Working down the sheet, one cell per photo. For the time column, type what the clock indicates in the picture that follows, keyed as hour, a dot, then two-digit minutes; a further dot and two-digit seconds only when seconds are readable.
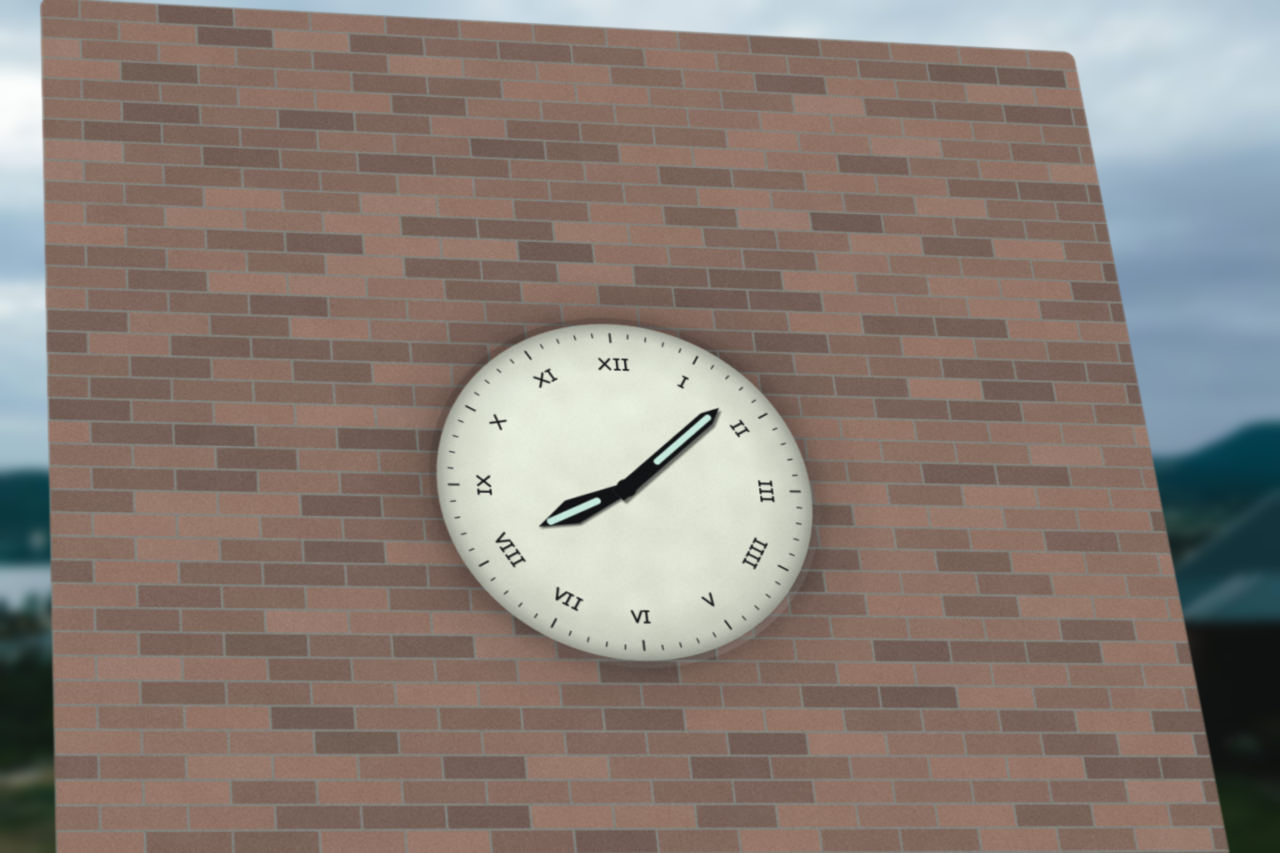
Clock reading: 8.08
